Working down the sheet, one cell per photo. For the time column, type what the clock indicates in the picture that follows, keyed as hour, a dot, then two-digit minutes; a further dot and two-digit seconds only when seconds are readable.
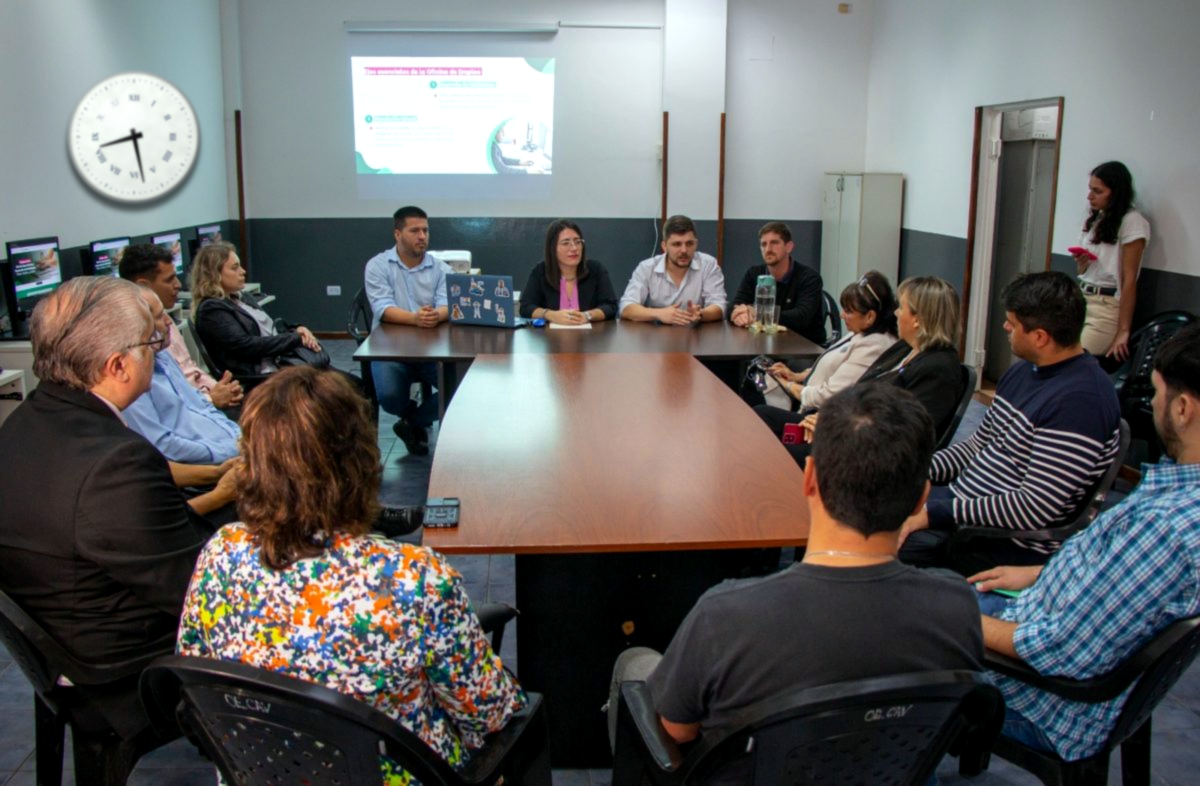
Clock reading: 8.28
